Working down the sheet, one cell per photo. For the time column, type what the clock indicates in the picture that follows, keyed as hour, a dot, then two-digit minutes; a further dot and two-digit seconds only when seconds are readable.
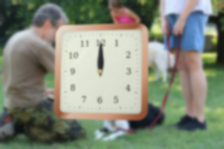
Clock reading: 12.00
